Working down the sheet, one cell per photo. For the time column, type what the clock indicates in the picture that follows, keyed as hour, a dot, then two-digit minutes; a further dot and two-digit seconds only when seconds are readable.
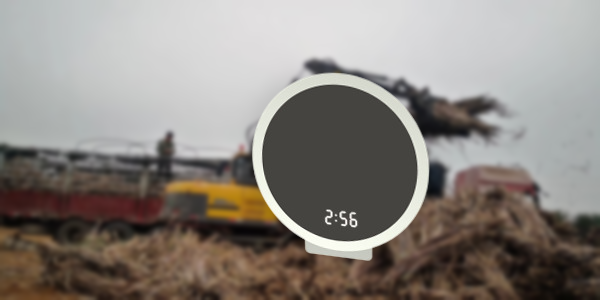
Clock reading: 2.56
